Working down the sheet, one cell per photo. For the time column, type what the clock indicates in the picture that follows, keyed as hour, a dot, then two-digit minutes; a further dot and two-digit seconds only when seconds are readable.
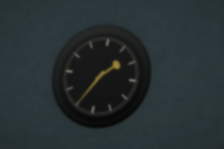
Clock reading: 1.35
